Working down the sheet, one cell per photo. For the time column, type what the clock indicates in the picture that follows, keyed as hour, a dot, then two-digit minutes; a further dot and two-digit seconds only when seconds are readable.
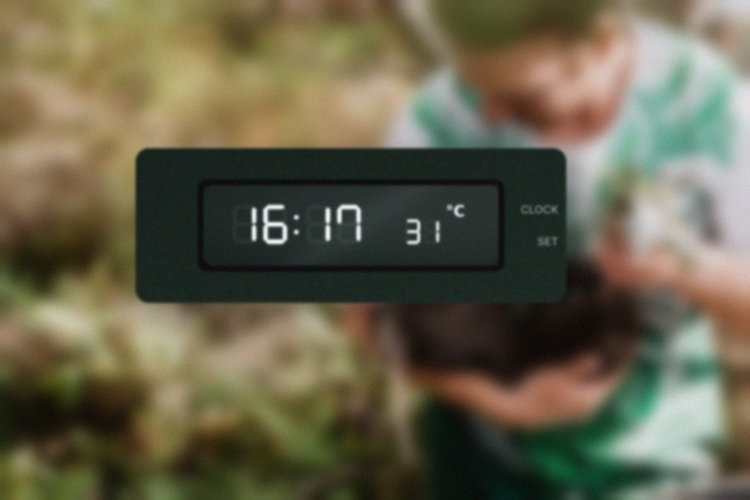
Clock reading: 16.17
